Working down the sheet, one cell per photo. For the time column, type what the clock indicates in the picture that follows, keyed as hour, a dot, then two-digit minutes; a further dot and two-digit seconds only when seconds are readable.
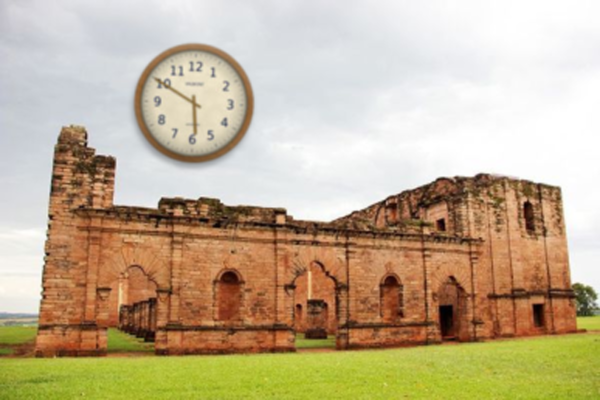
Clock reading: 5.50
